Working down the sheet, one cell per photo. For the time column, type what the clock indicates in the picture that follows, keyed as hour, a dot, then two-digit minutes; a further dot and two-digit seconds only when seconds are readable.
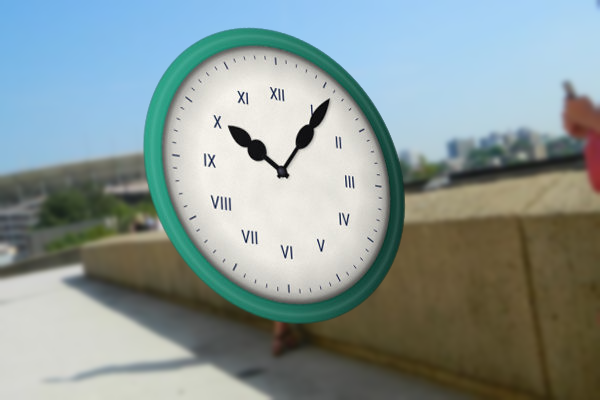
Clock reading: 10.06
